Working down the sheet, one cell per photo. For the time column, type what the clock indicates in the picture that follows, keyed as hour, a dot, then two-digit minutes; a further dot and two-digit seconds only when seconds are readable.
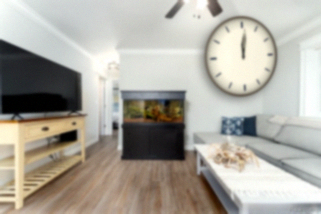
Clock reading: 12.01
